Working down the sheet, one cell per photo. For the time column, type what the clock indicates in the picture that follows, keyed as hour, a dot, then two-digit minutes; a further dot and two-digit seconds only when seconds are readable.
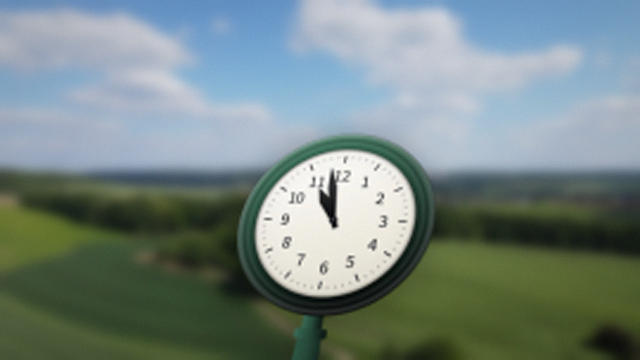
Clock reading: 10.58
